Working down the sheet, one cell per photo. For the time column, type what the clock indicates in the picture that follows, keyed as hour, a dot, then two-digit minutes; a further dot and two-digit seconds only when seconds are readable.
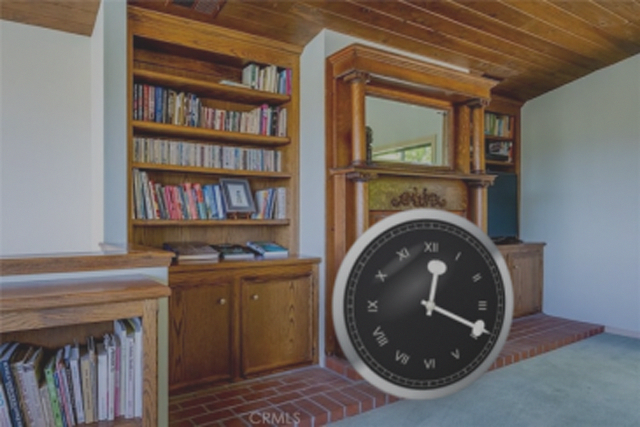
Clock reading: 12.19
